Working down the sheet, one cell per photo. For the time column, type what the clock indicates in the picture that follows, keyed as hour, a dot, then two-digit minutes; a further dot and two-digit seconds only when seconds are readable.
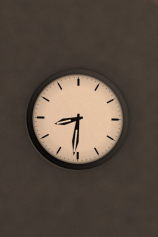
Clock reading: 8.31
